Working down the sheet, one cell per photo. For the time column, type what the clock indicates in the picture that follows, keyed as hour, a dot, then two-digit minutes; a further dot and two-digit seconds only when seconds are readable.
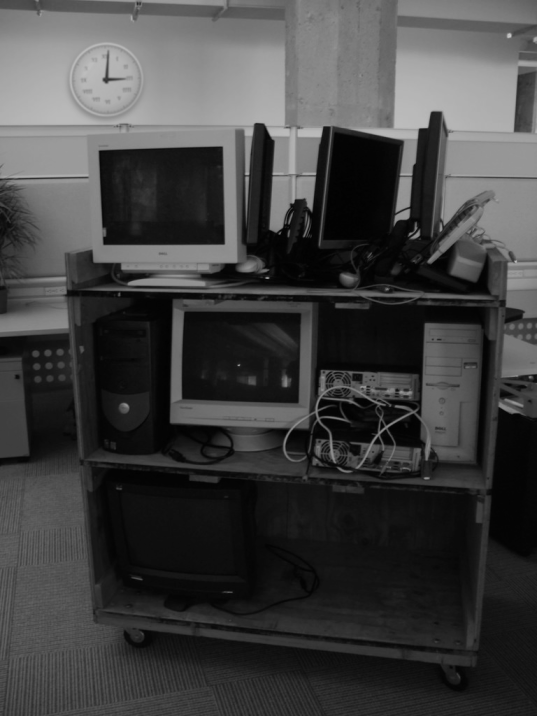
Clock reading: 3.01
